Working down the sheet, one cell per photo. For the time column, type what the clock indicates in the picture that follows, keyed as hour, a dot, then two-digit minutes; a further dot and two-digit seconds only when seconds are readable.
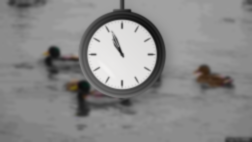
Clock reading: 10.56
